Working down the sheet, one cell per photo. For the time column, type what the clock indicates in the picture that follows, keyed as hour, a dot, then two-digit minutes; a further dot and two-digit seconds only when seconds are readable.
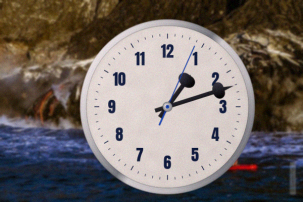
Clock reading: 1.12.04
